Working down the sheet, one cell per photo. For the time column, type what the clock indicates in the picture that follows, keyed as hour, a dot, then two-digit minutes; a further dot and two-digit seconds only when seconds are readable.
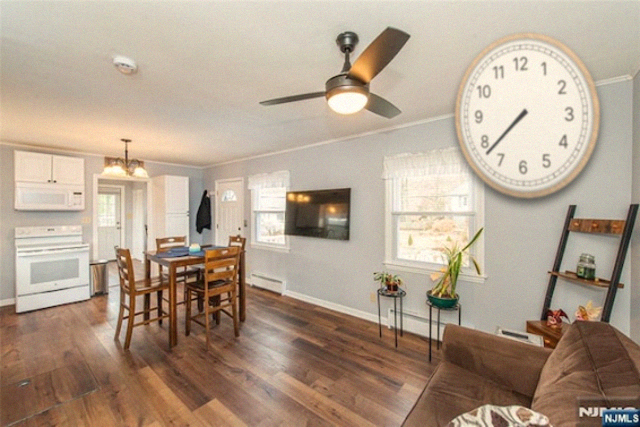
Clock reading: 7.38
